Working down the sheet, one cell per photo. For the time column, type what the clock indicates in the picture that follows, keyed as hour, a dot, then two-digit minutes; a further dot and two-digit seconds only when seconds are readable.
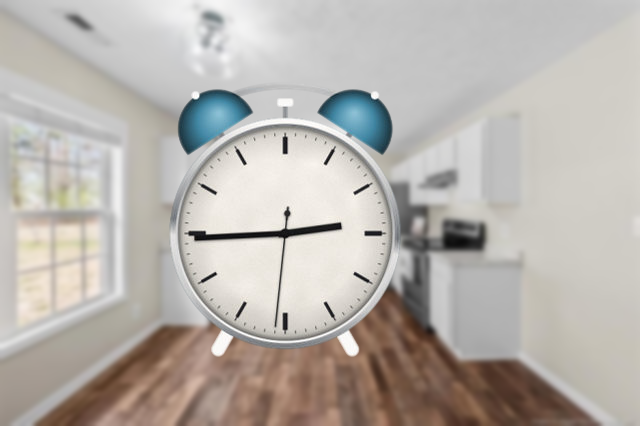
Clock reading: 2.44.31
